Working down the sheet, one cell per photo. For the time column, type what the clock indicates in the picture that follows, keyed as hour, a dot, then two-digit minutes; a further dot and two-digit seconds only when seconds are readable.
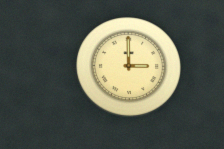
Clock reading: 3.00
